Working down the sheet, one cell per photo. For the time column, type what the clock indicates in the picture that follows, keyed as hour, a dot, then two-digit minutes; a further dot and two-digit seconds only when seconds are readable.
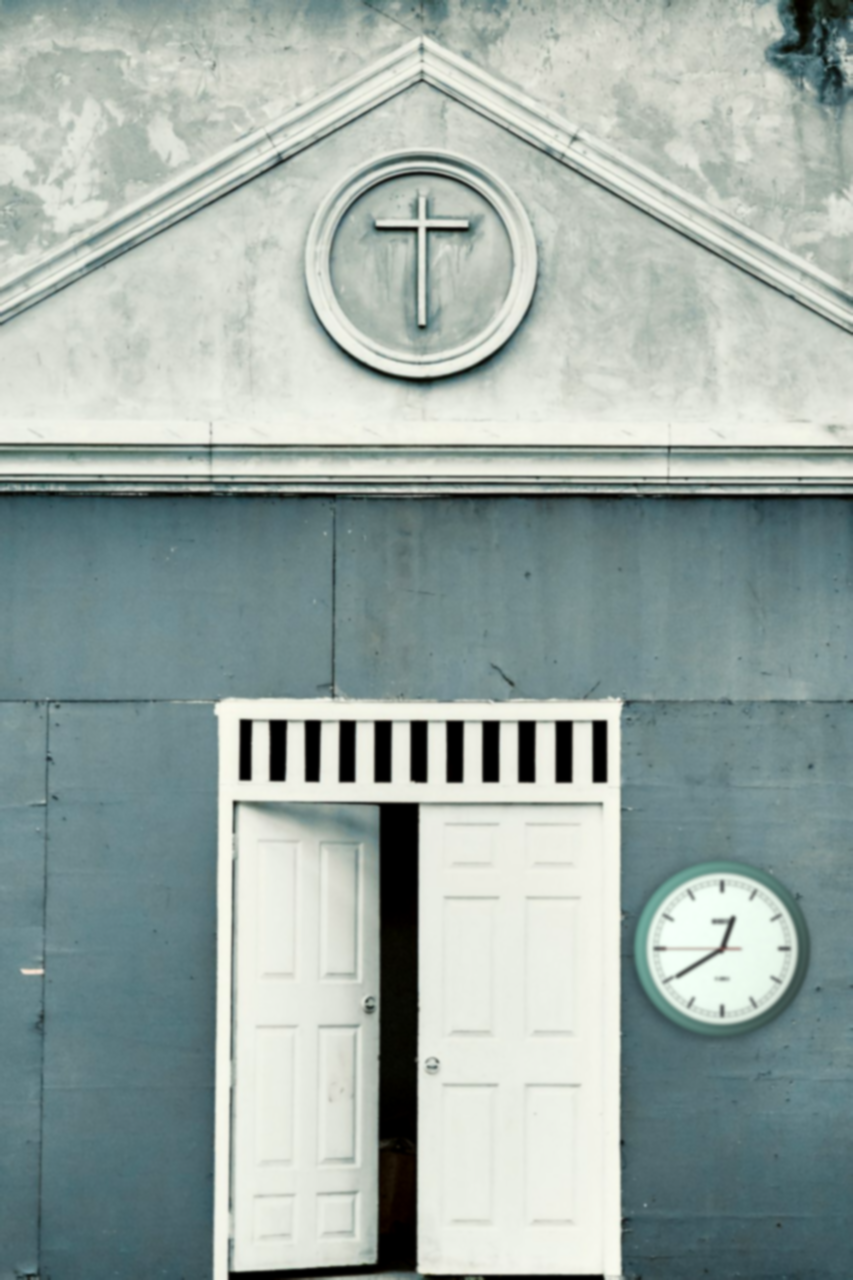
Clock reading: 12.39.45
